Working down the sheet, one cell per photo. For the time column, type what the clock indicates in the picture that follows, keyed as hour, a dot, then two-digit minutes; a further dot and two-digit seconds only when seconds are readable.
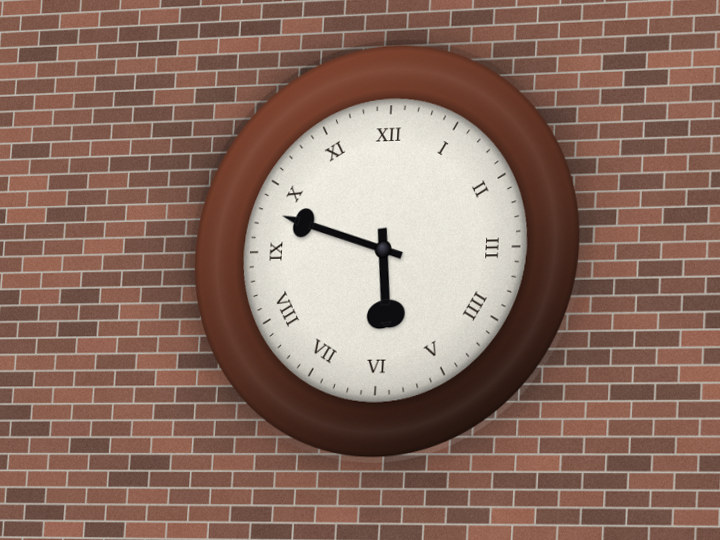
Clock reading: 5.48
